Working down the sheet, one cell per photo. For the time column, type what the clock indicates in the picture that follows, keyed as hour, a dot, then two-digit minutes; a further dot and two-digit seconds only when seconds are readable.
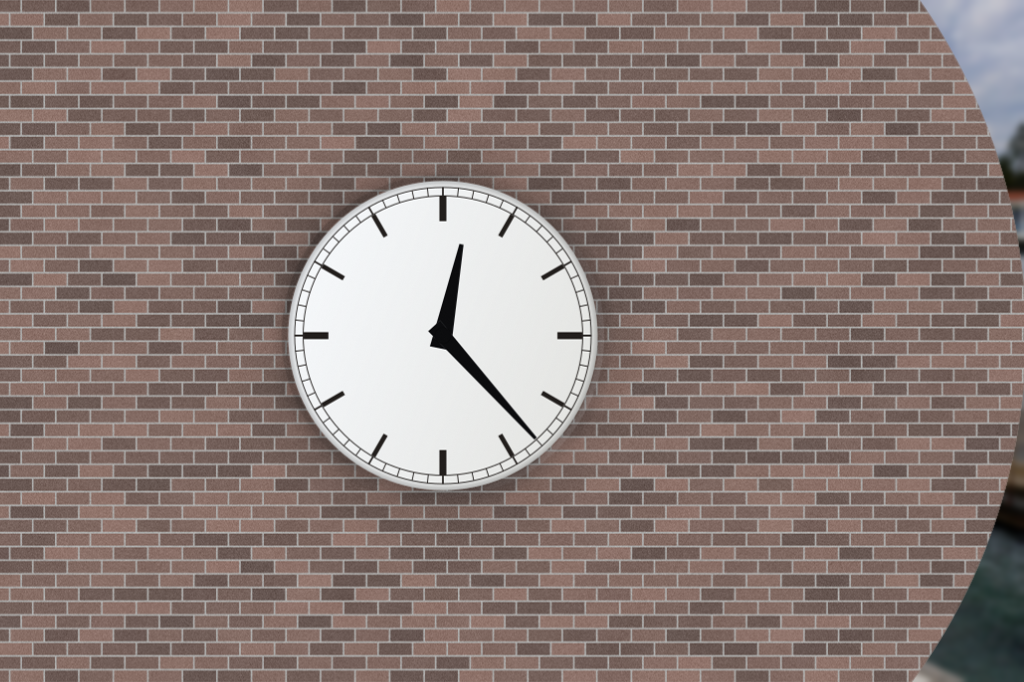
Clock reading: 12.23
